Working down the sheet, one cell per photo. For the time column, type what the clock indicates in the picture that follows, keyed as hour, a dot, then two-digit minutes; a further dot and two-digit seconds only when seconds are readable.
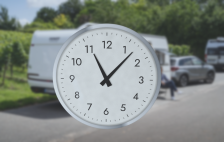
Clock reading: 11.07
